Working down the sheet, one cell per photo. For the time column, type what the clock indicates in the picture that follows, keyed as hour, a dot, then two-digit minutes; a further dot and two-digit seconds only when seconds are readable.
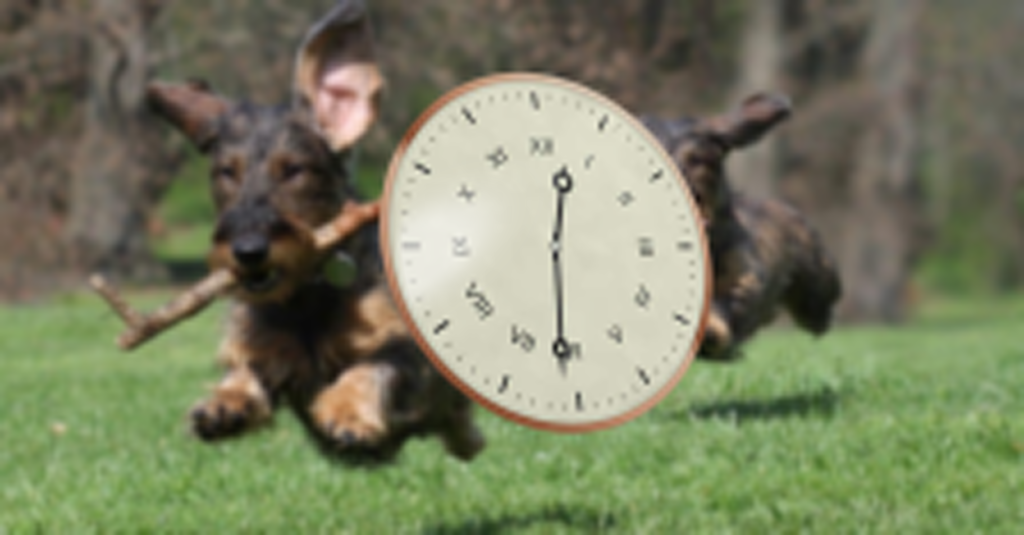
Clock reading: 12.31
